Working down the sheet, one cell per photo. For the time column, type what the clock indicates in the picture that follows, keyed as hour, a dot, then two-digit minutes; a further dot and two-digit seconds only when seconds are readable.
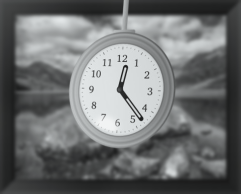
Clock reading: 12.23
